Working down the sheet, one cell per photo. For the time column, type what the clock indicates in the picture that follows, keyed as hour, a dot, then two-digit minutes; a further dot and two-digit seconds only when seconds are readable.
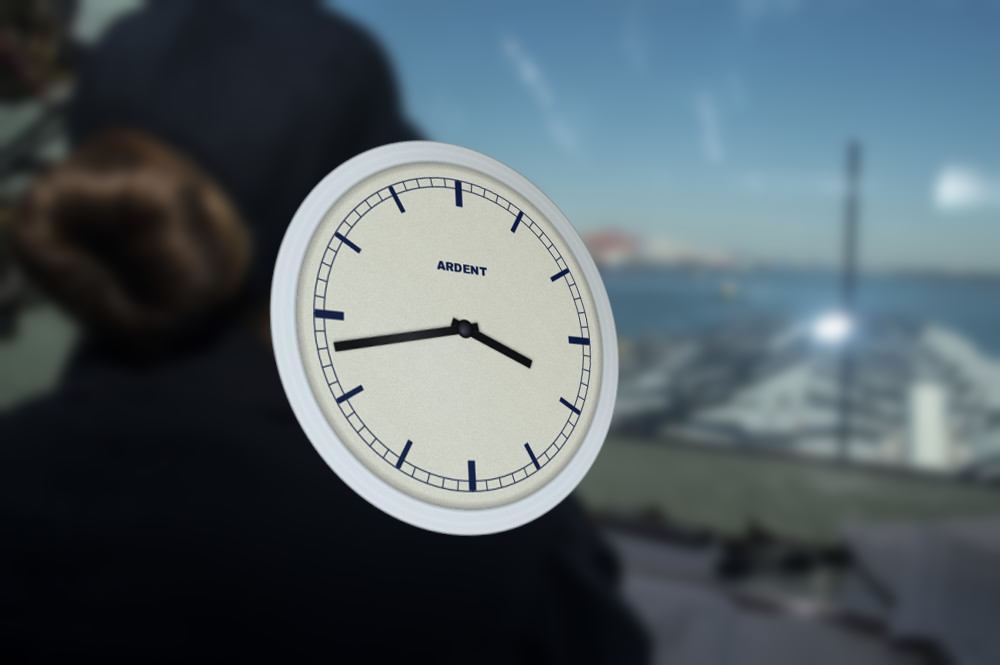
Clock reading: 3.43
